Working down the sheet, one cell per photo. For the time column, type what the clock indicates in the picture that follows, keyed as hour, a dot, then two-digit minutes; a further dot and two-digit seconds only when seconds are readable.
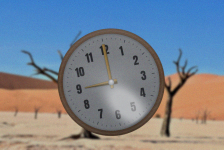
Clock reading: 9.00
